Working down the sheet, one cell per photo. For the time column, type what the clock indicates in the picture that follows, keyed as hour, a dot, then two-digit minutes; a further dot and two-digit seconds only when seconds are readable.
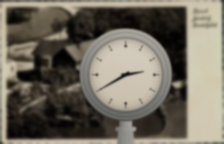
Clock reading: 2.40
